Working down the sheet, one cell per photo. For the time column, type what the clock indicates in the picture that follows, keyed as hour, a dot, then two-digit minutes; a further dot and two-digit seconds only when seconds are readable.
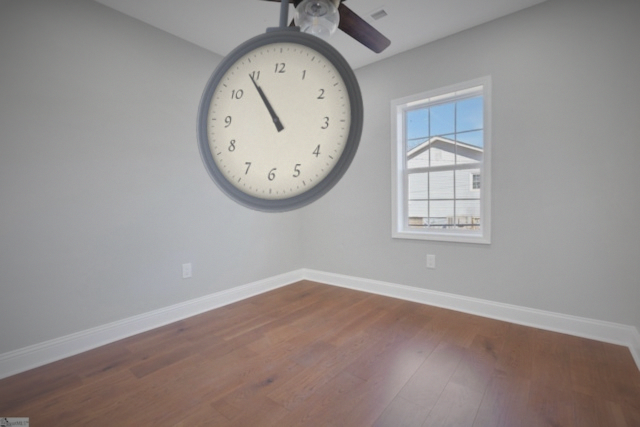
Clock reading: 10.54
